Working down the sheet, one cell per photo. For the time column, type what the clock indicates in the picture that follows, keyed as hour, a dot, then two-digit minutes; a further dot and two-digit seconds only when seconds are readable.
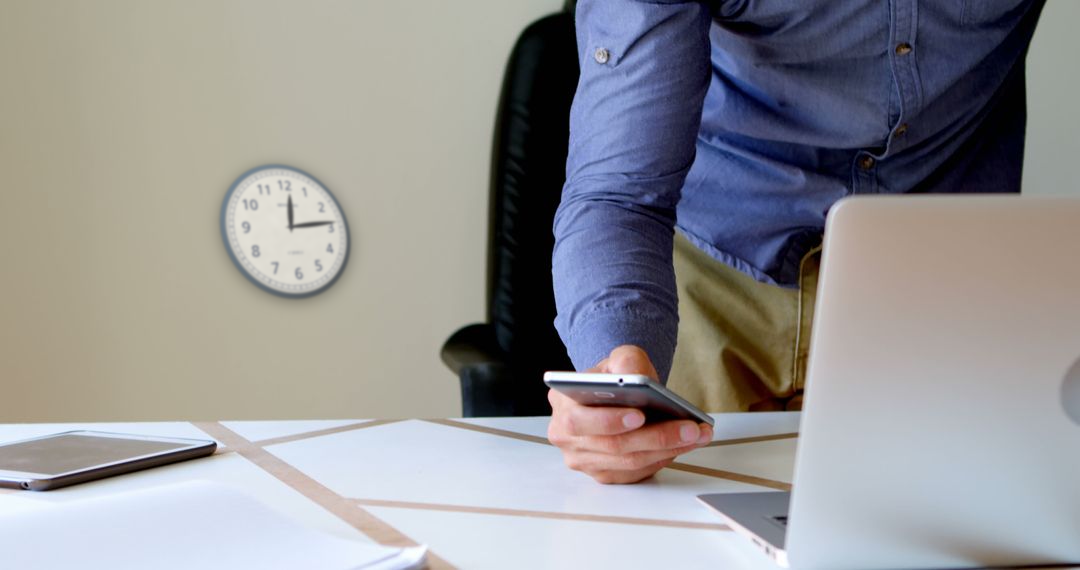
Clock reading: 12.14
